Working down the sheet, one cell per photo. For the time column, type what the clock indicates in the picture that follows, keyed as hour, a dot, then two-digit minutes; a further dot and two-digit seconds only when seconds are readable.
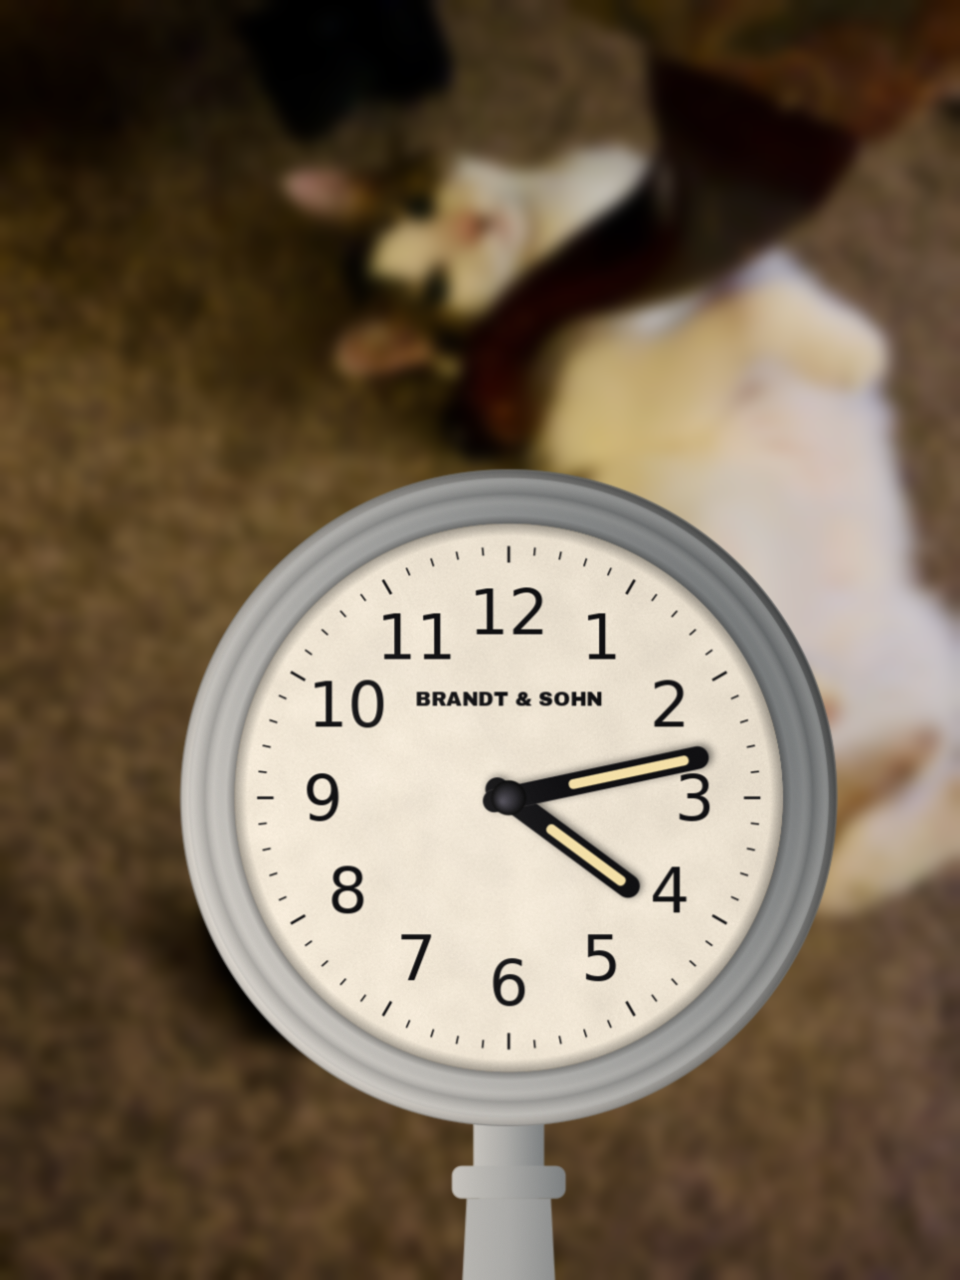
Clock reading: 4.13
